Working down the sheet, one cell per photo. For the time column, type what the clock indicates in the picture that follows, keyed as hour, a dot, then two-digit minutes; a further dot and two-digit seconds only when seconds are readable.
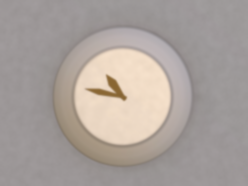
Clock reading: 10.47
